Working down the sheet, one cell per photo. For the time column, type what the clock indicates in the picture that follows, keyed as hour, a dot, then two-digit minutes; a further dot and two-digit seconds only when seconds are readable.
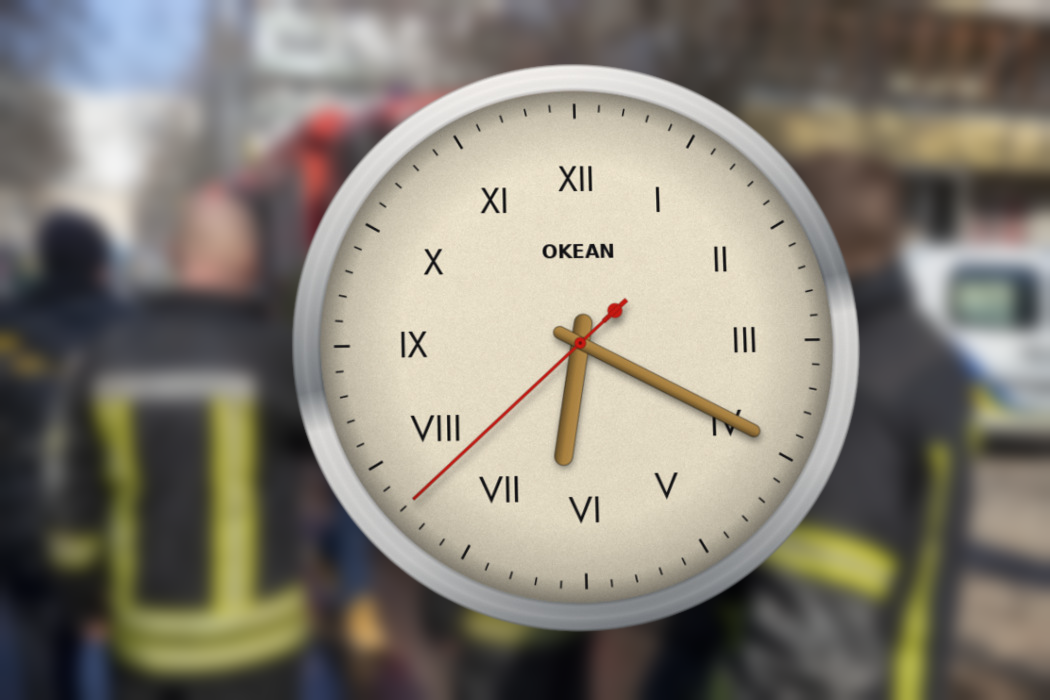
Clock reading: 6.19.38
